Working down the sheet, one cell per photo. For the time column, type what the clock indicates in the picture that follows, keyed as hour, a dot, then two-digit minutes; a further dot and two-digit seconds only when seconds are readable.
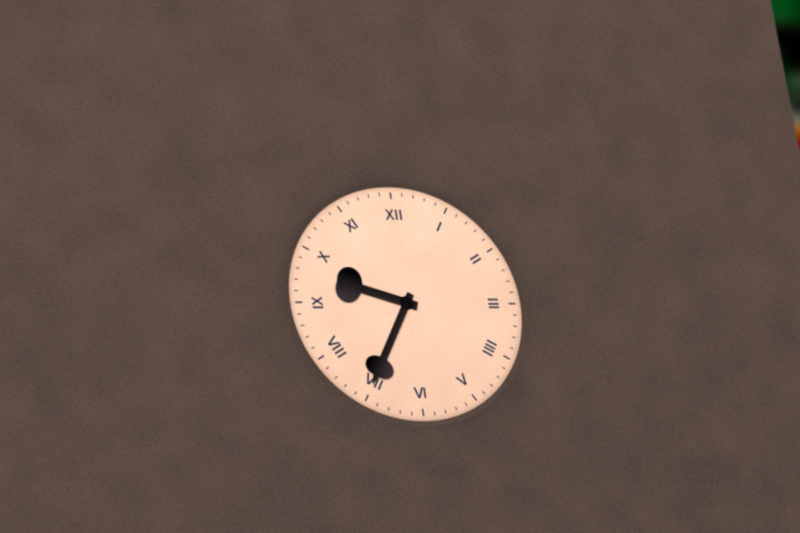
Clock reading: 9.35
